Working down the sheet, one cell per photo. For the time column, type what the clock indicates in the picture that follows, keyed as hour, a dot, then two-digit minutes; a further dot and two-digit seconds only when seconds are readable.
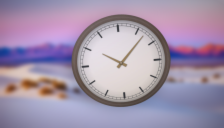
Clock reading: 10.07
